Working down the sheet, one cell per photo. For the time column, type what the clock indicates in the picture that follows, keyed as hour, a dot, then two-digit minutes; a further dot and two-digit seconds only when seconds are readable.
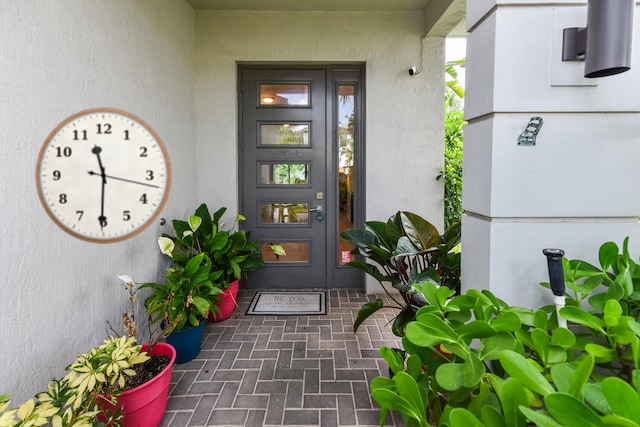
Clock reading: 11.30.17
